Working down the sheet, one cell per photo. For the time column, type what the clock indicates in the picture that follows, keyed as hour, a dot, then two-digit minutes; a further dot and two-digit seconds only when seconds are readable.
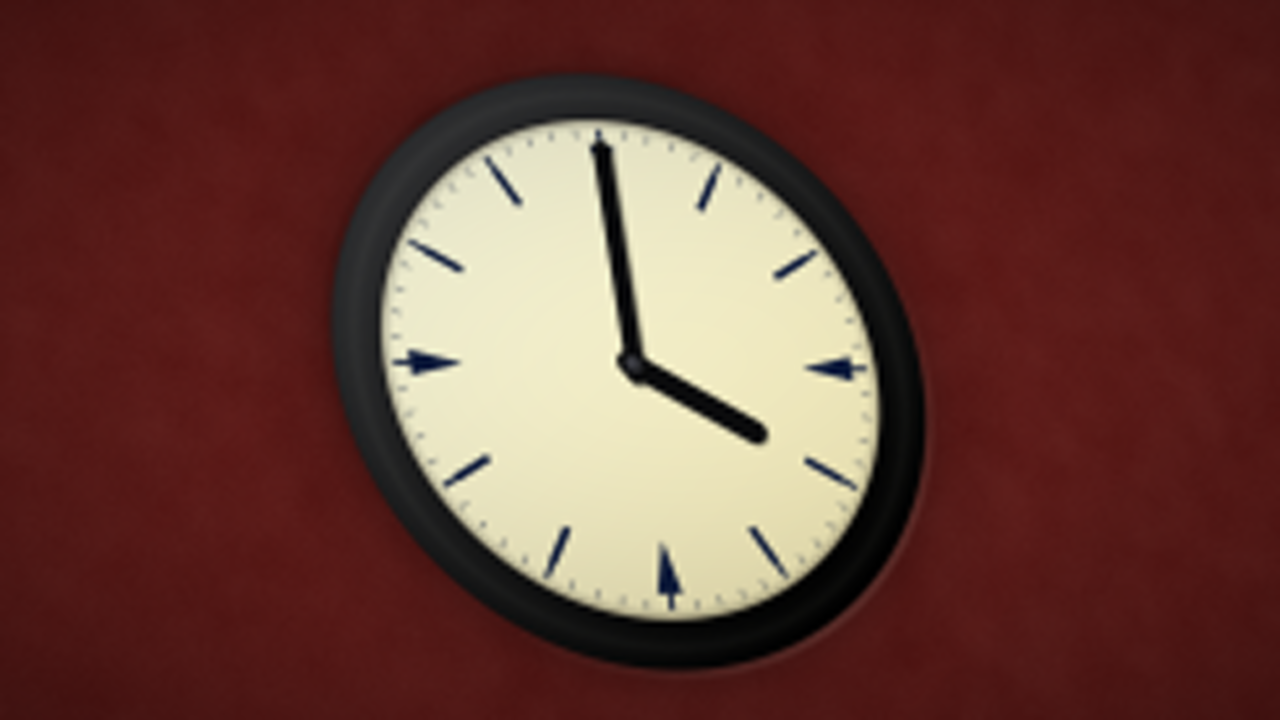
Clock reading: 4.00
